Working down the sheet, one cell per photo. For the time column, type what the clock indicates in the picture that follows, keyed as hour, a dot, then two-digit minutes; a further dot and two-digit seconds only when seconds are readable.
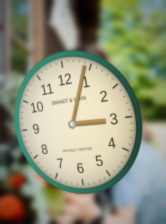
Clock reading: 3.04
